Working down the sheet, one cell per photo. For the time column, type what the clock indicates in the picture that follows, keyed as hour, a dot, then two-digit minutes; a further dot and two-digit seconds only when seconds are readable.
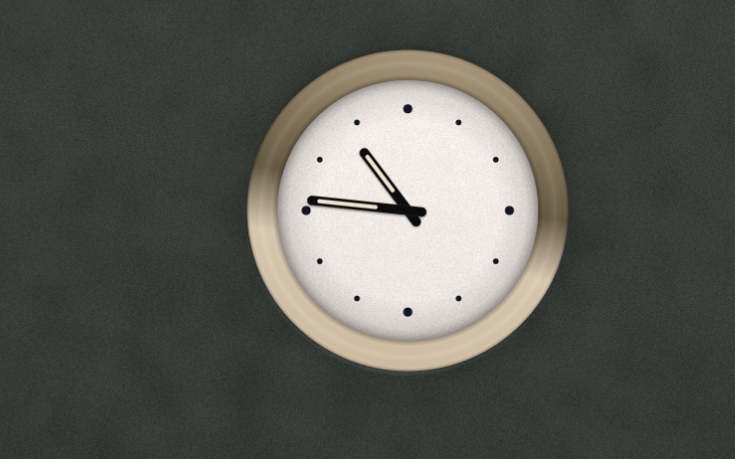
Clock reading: 10.46
